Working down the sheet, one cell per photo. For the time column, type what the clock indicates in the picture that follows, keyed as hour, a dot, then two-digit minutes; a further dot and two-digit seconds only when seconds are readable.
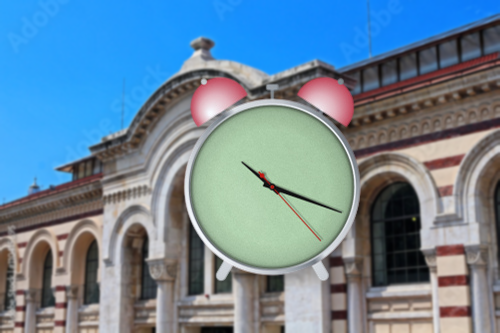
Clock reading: 10.18.23
